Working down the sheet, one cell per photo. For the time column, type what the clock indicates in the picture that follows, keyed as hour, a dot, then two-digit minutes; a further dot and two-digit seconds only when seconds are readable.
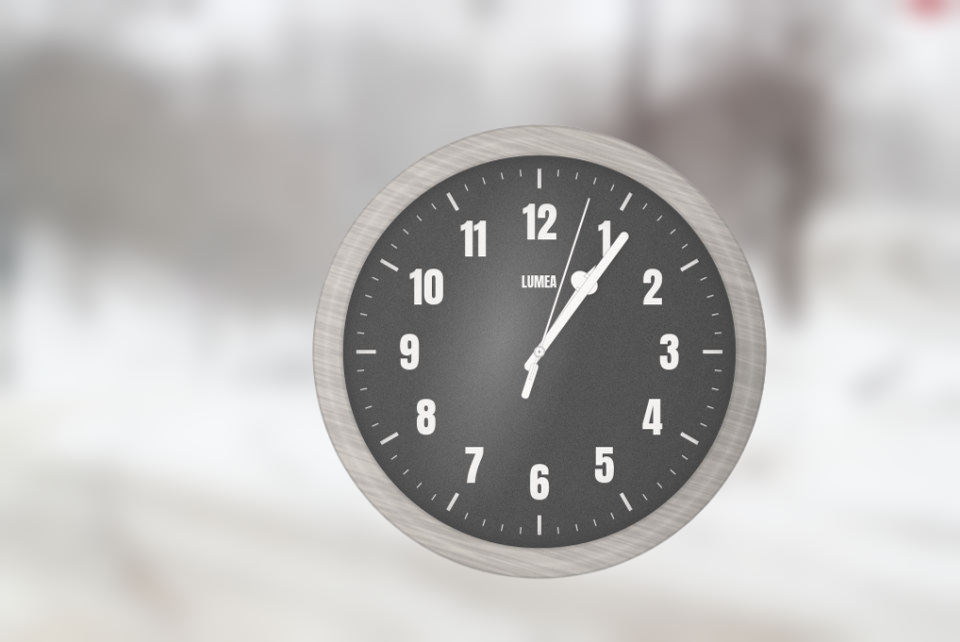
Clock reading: 1.06.03
